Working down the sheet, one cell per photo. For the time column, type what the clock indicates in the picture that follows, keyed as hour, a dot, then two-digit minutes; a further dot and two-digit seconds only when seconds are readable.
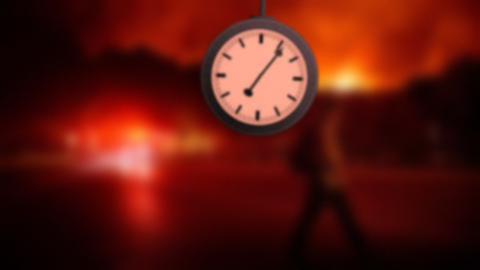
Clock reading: 7.06
